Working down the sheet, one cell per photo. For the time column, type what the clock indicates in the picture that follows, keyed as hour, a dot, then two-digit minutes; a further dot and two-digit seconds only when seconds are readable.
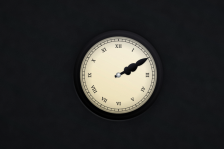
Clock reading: 2.10
